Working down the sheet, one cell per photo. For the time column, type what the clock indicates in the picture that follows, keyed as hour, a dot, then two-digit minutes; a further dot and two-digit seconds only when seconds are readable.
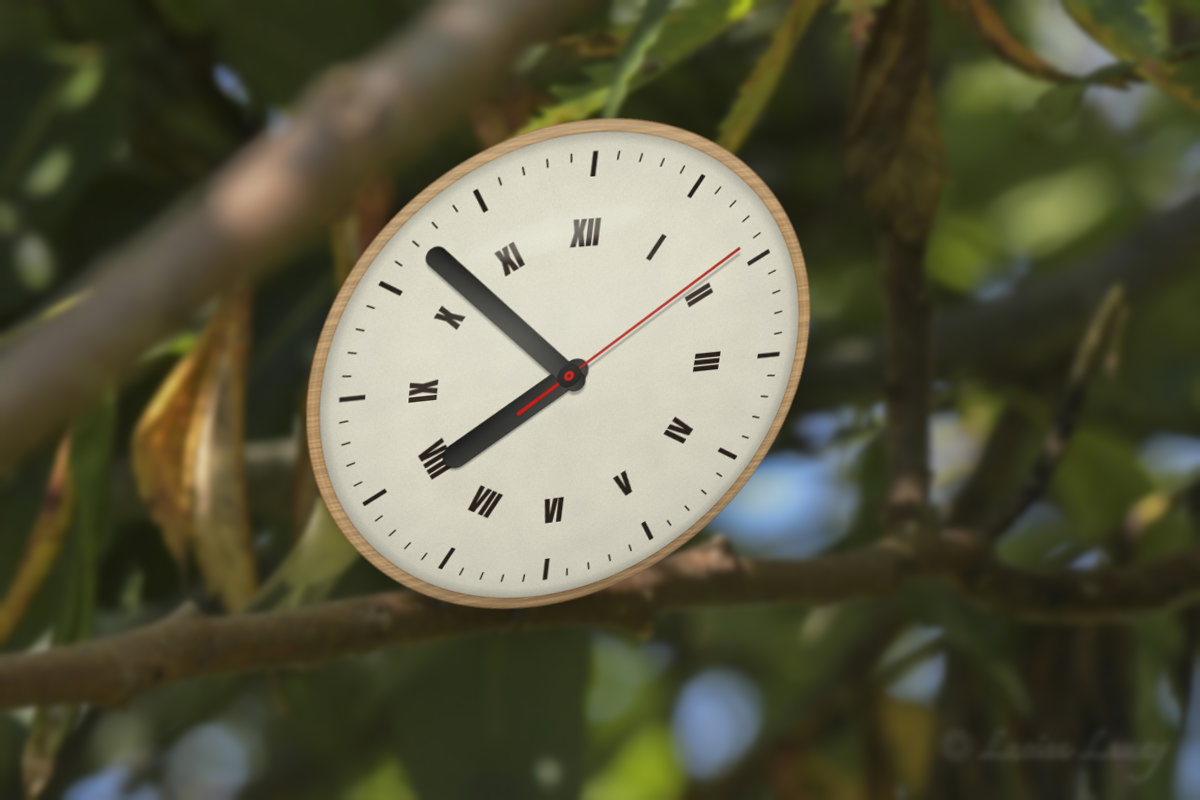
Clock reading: 7.52.09
